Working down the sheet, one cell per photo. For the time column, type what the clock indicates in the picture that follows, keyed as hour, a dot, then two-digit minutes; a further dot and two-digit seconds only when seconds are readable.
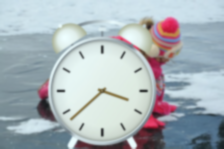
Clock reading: 3.38
